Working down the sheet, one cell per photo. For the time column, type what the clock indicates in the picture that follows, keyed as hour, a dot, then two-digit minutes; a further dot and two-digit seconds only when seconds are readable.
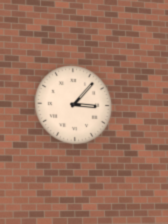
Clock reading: 3.07
